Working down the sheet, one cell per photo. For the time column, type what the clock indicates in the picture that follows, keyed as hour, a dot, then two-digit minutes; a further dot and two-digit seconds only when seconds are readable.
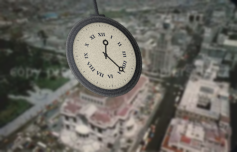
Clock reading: 12.23
